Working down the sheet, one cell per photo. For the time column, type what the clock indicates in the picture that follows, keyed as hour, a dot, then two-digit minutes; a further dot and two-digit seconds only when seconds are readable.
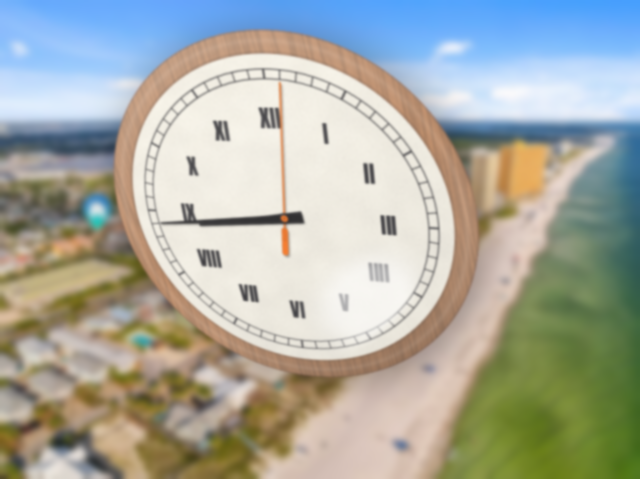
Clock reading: 8.44.01
